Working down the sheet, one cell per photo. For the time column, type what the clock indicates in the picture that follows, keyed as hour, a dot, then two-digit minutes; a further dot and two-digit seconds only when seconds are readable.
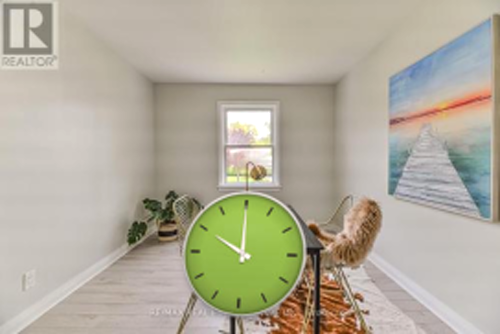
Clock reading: 10.00
